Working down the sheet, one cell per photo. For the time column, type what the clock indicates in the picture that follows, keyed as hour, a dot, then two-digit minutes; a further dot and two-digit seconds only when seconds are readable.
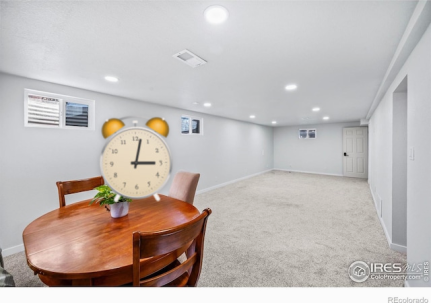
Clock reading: 3.02
